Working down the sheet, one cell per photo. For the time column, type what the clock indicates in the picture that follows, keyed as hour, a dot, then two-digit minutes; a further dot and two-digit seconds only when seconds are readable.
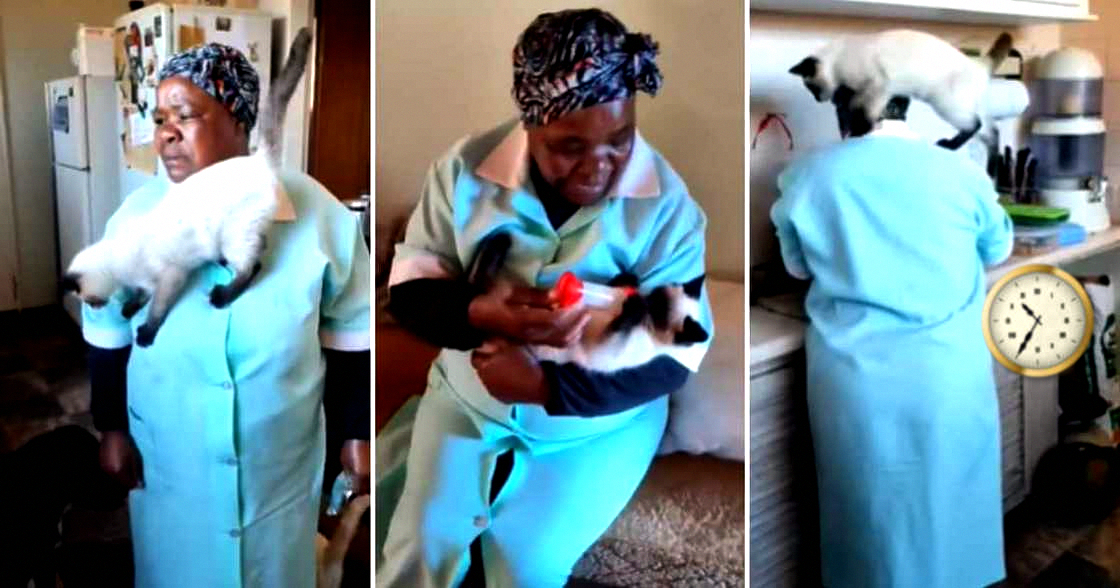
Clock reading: 10.35
